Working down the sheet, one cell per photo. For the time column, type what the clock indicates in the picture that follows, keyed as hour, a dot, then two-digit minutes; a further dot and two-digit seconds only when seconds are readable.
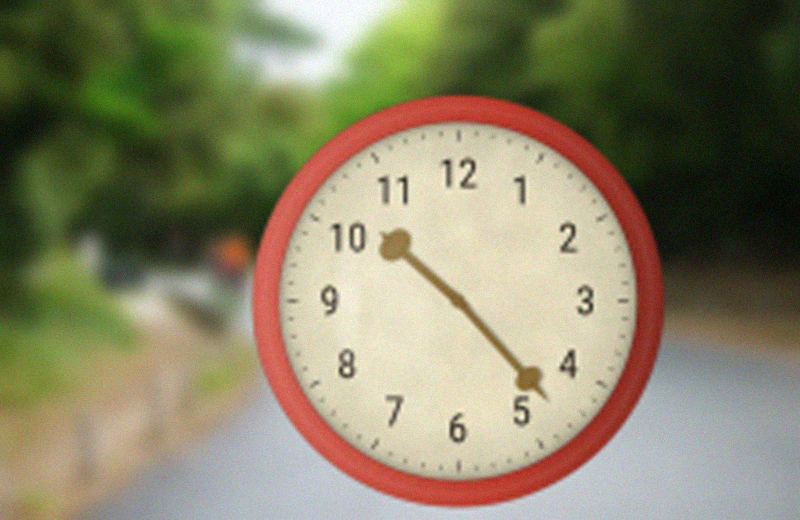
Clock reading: 10.23
